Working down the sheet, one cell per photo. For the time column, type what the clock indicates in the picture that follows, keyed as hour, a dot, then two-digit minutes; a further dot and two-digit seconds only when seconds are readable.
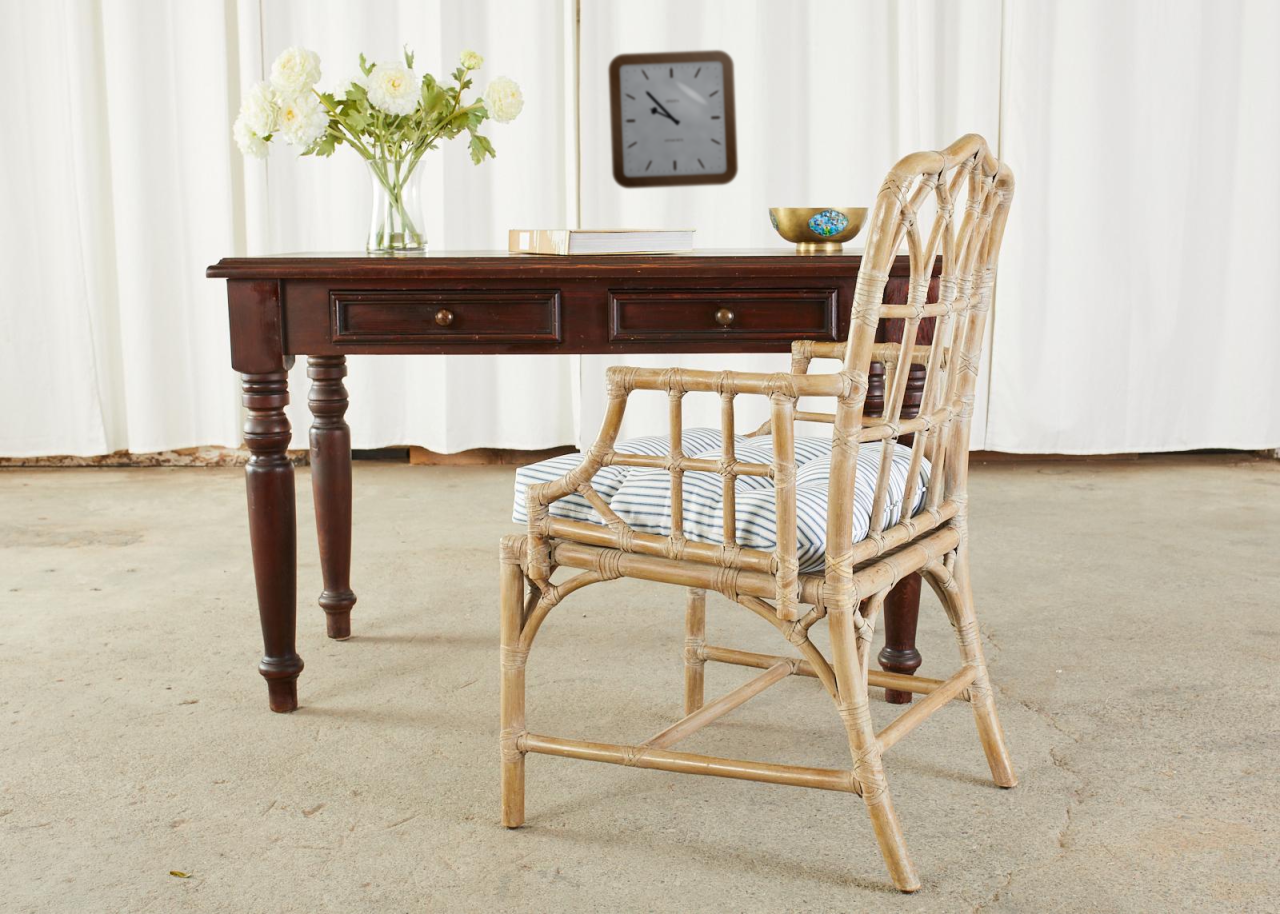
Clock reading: 9.53
